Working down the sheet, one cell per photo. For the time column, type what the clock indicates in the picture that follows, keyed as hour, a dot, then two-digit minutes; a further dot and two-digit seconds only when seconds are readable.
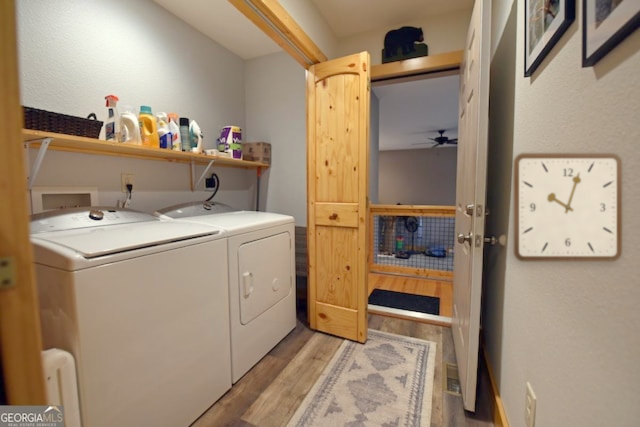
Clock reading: 10.03
